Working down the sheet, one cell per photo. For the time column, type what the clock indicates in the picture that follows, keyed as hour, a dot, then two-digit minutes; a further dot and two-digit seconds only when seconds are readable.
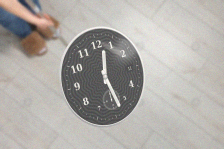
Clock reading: 12.28
